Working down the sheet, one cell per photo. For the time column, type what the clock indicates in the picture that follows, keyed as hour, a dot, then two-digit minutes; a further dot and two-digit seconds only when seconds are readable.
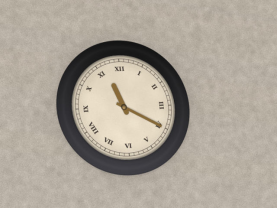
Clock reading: 11.20
